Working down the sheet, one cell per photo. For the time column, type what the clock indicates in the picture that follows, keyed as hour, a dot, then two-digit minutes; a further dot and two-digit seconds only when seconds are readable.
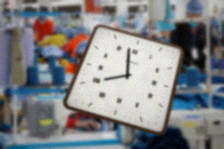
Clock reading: 7.58
